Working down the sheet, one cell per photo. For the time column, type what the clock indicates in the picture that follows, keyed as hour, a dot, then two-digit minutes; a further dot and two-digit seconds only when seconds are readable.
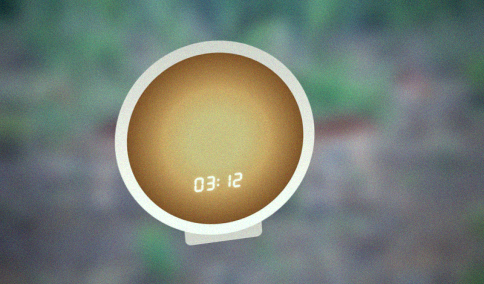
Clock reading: 3.12
